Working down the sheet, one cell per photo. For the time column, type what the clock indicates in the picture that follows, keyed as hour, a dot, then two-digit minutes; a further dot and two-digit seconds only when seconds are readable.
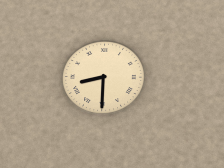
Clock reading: 8.30
